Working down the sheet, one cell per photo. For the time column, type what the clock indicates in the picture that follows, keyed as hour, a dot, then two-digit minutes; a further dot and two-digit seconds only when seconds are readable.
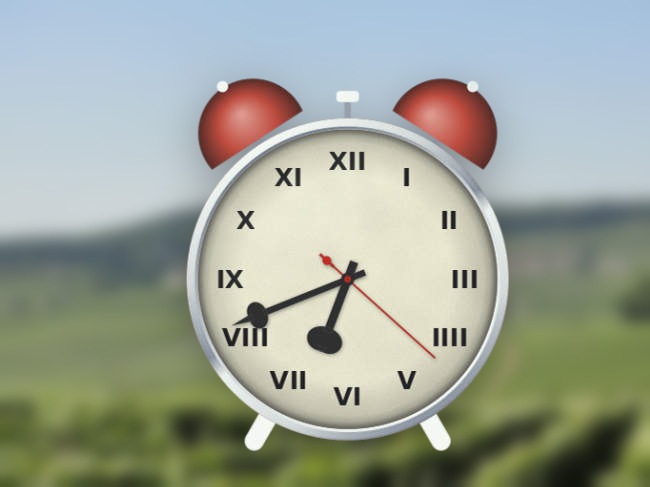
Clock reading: 6.41.22
